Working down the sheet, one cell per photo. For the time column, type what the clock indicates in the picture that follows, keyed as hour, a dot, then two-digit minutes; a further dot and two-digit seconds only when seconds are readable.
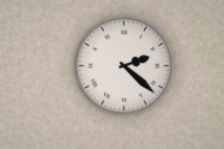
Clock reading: 2.22
